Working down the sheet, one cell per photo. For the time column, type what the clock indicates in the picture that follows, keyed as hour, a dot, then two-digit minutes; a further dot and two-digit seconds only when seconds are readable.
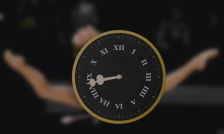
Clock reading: 8.43
